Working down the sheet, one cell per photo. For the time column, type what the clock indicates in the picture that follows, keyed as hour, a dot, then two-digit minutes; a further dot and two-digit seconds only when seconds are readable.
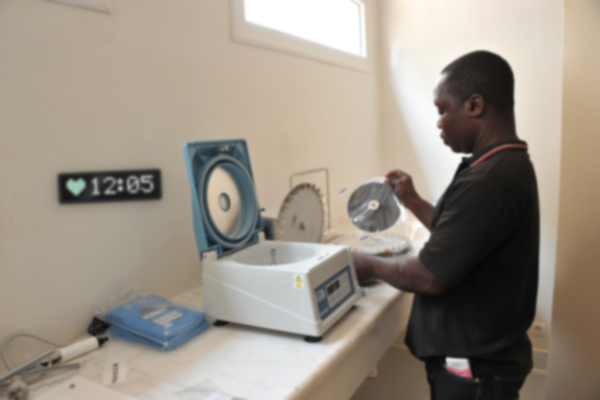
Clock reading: 12.05
